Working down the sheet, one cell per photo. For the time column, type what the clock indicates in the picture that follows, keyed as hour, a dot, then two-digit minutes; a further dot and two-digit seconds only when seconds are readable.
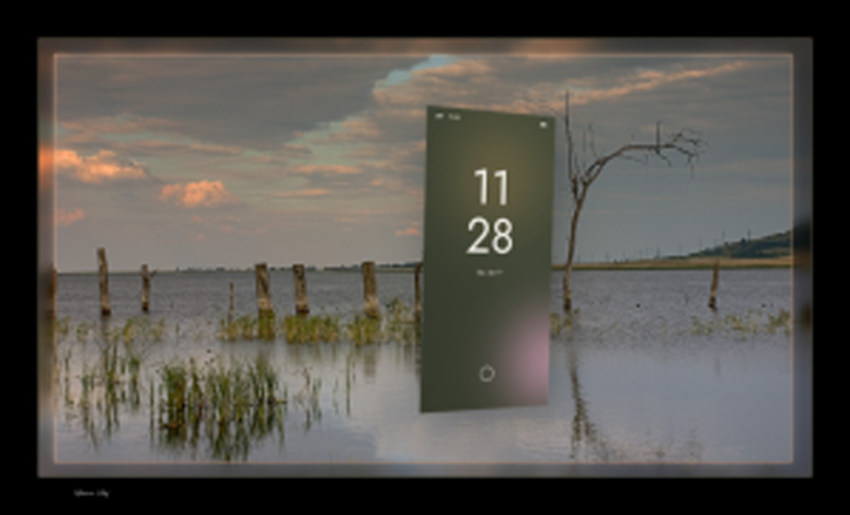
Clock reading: 11.28
